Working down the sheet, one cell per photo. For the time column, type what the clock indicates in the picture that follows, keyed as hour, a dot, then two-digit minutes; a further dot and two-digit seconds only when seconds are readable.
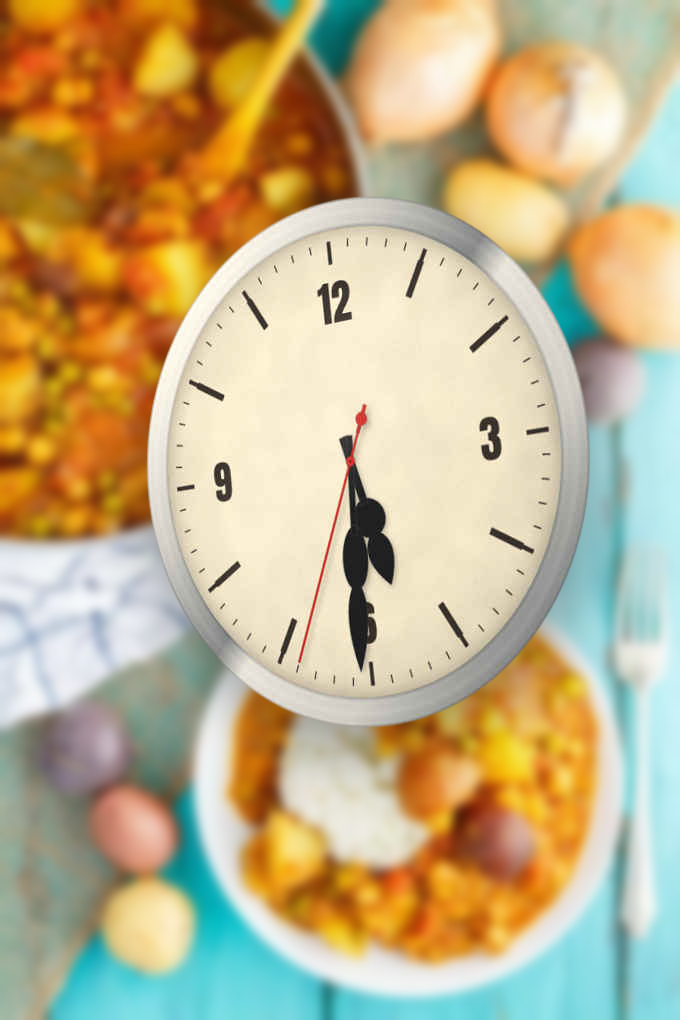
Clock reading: 5.30.34
